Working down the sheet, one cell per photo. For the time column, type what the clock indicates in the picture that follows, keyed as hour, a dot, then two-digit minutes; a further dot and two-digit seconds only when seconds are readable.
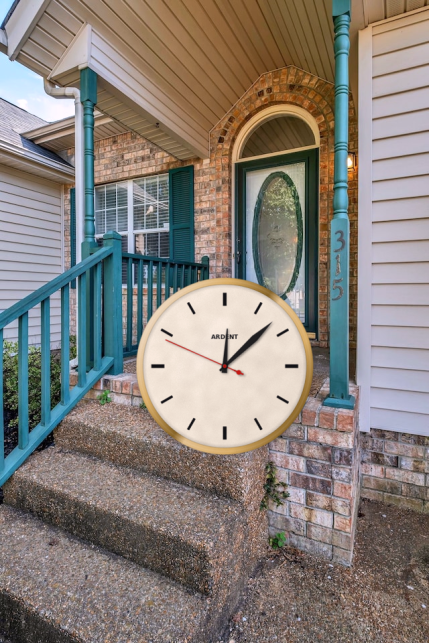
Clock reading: 12.07.49
